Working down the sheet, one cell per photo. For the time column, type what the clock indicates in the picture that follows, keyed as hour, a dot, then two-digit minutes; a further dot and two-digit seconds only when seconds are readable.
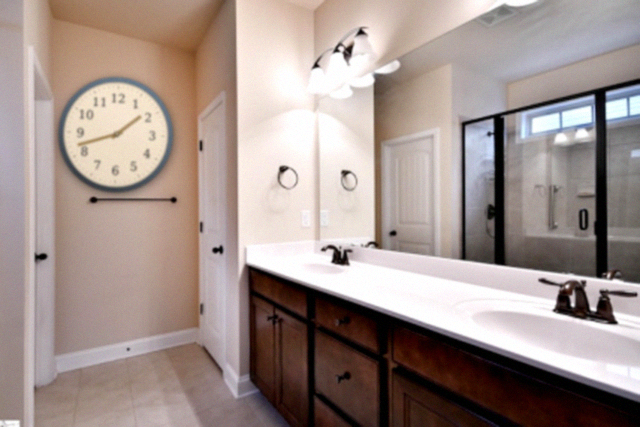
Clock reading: 1.42
